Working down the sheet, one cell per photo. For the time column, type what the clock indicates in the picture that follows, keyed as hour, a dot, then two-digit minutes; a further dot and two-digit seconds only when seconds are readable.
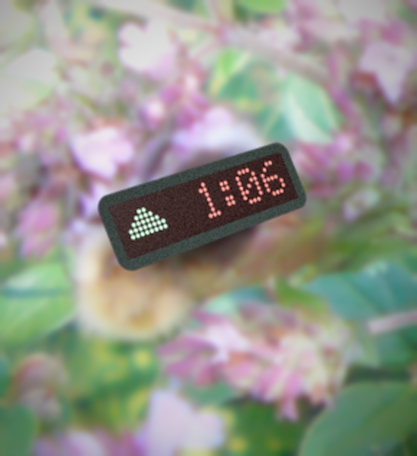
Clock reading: 1.06
